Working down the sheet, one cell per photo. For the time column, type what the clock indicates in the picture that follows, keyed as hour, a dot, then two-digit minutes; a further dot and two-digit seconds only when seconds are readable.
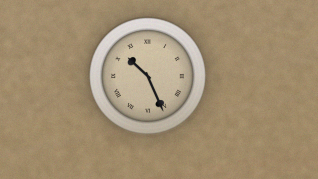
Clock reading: 10.26
